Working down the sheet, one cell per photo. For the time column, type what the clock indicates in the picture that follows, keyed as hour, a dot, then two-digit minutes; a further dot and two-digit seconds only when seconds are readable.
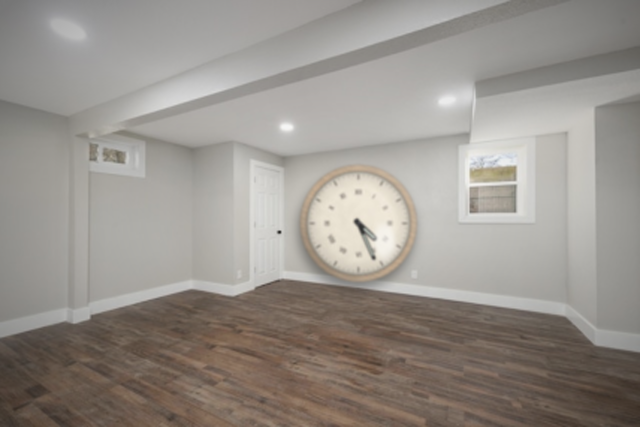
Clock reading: 4.26
